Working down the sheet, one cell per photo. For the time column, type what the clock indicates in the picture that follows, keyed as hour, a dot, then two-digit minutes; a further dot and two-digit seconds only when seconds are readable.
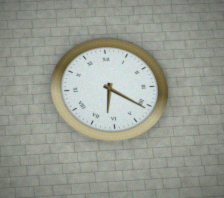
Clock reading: 6.21
